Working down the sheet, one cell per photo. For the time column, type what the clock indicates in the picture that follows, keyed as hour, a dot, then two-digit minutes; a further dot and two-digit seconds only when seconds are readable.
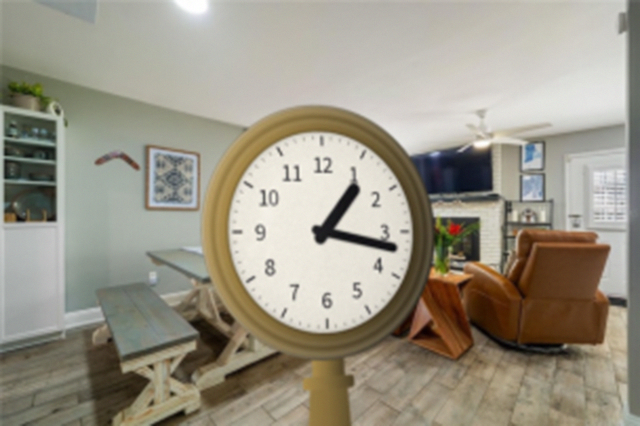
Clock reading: 1.17
